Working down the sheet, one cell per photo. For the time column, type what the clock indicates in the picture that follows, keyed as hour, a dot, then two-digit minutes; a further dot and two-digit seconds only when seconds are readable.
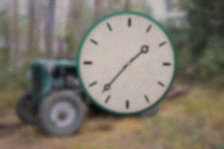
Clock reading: 1.37
